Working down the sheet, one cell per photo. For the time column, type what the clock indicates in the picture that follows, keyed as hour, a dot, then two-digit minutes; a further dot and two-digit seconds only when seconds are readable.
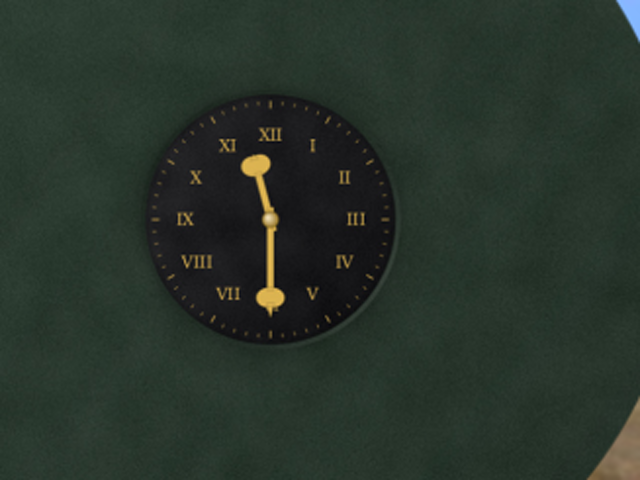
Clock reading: 11.30
